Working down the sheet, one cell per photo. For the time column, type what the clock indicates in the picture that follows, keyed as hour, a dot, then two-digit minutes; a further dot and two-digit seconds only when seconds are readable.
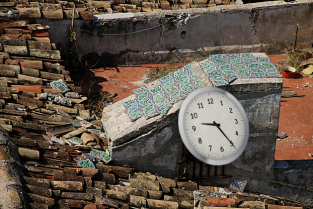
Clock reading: 9.25
